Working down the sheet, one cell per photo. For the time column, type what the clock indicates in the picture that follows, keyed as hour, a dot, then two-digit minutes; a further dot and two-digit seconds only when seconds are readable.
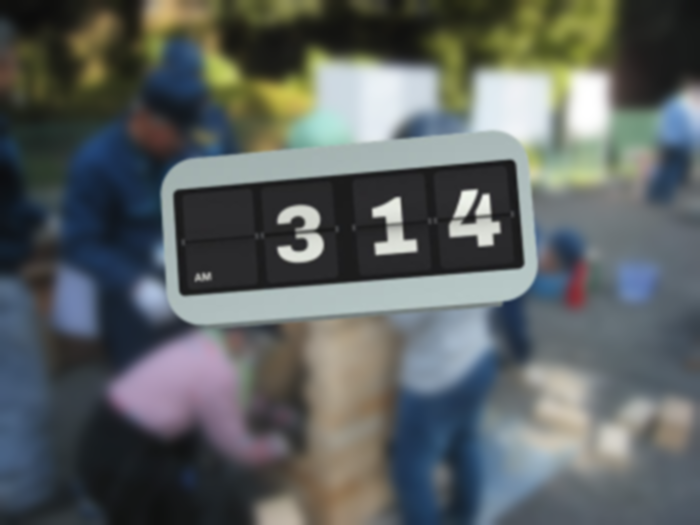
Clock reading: 3.14
